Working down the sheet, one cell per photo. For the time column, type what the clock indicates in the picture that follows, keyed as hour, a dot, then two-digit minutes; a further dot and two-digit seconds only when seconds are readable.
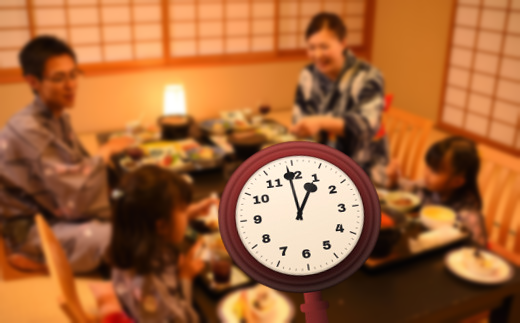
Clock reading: 12.59
